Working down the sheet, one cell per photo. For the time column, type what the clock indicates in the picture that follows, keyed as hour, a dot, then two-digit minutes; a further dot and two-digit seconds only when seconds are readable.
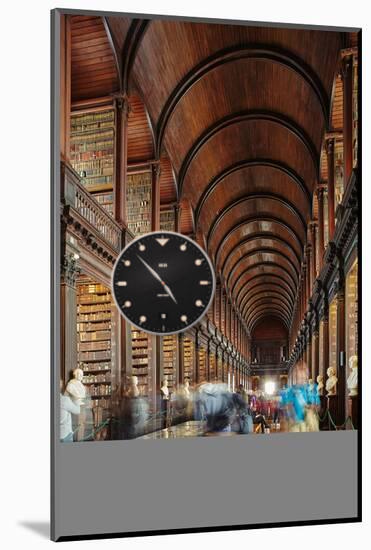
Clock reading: 4.53
